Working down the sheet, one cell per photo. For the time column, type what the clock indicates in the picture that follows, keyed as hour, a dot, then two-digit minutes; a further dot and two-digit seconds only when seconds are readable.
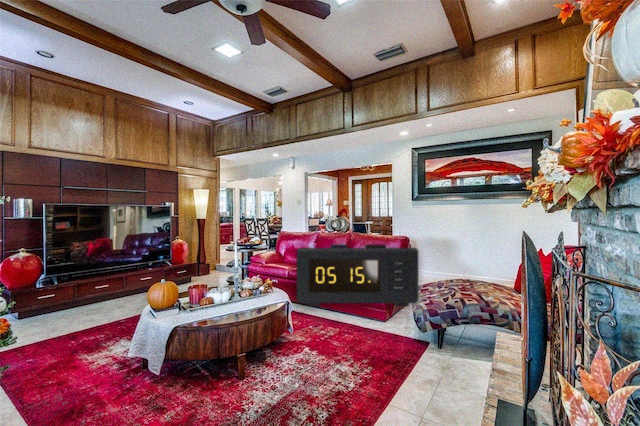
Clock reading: 5.15
